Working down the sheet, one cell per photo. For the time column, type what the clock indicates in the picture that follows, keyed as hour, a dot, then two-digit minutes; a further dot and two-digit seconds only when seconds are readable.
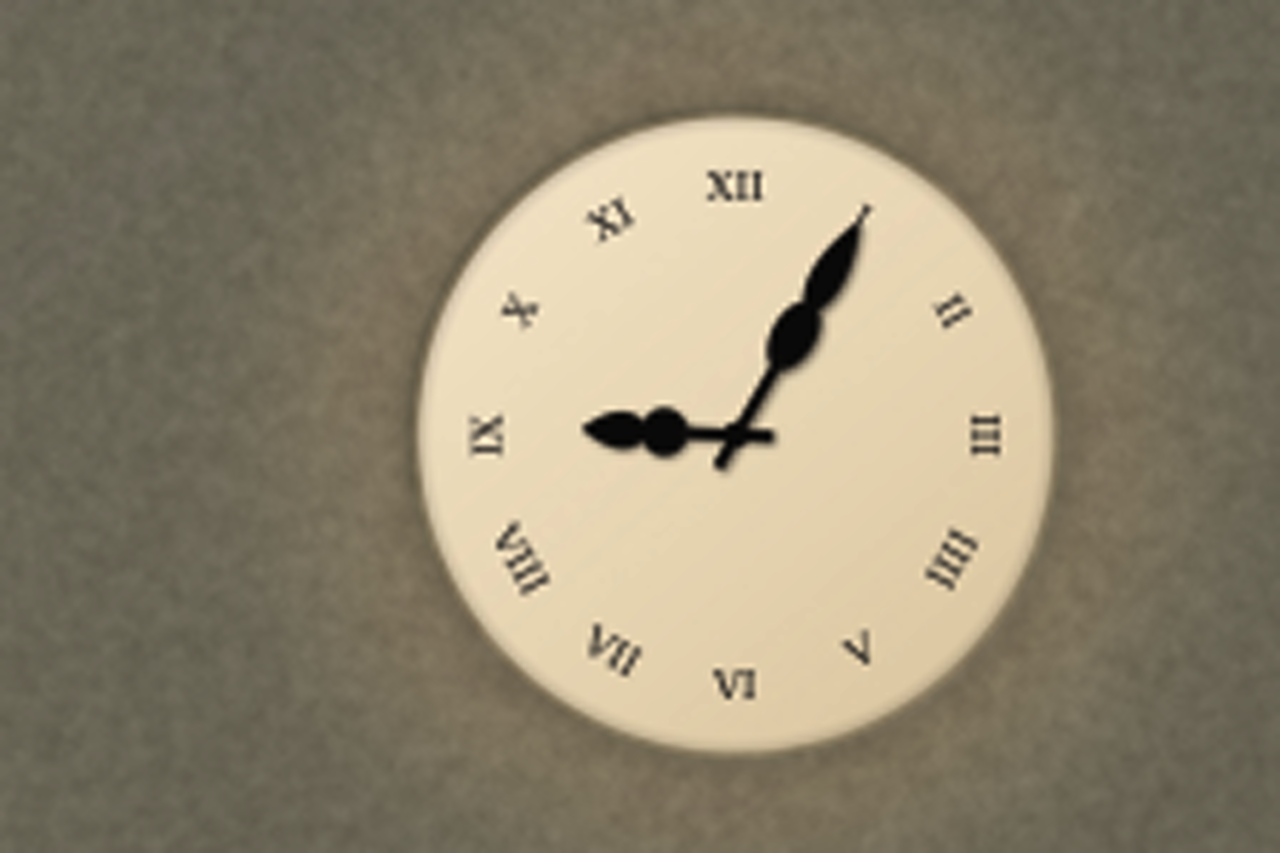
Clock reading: 9.05
